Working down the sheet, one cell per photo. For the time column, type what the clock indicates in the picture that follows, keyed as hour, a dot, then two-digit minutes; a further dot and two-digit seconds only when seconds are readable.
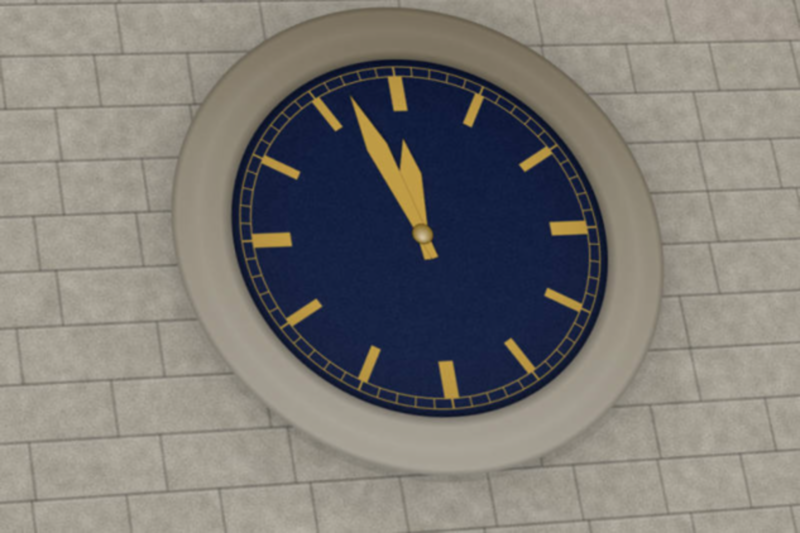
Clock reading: 11.57
